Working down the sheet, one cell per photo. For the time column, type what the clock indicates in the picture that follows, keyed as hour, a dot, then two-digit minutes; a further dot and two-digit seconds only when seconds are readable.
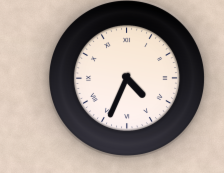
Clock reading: 4.34
